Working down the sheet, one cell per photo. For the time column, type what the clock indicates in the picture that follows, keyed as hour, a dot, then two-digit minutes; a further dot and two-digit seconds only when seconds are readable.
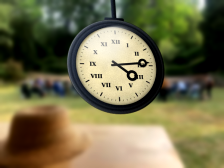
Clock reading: 4.14
